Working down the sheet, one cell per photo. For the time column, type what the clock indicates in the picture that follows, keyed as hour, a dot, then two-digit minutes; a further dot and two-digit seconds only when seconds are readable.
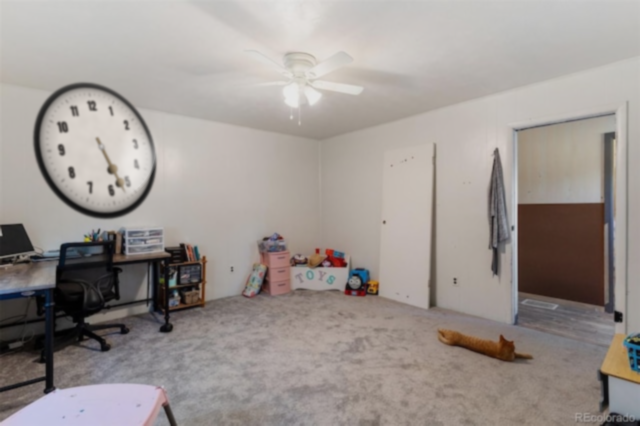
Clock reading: 5.27
